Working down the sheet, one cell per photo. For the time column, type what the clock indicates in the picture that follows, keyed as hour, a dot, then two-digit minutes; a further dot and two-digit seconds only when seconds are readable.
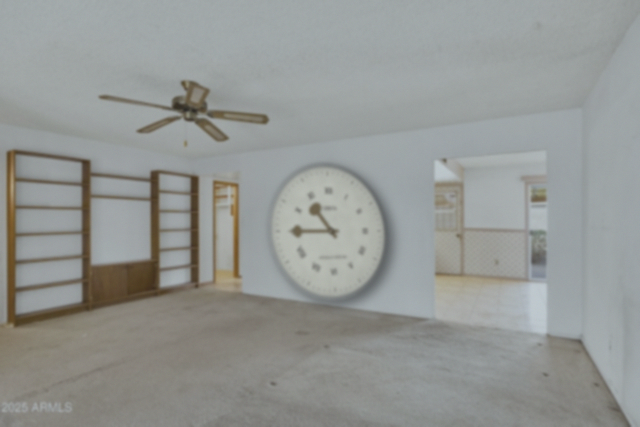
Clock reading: 10.45
